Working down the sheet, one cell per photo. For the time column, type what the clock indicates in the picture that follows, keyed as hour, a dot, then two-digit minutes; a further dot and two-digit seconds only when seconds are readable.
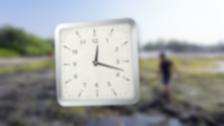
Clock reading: 12.18
